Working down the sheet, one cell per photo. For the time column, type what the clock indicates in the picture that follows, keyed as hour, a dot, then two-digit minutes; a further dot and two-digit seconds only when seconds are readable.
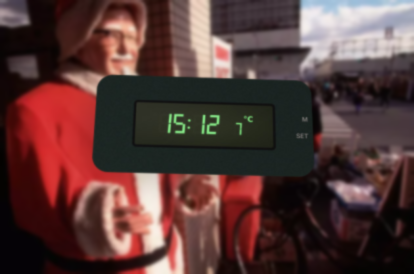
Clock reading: 15.12
